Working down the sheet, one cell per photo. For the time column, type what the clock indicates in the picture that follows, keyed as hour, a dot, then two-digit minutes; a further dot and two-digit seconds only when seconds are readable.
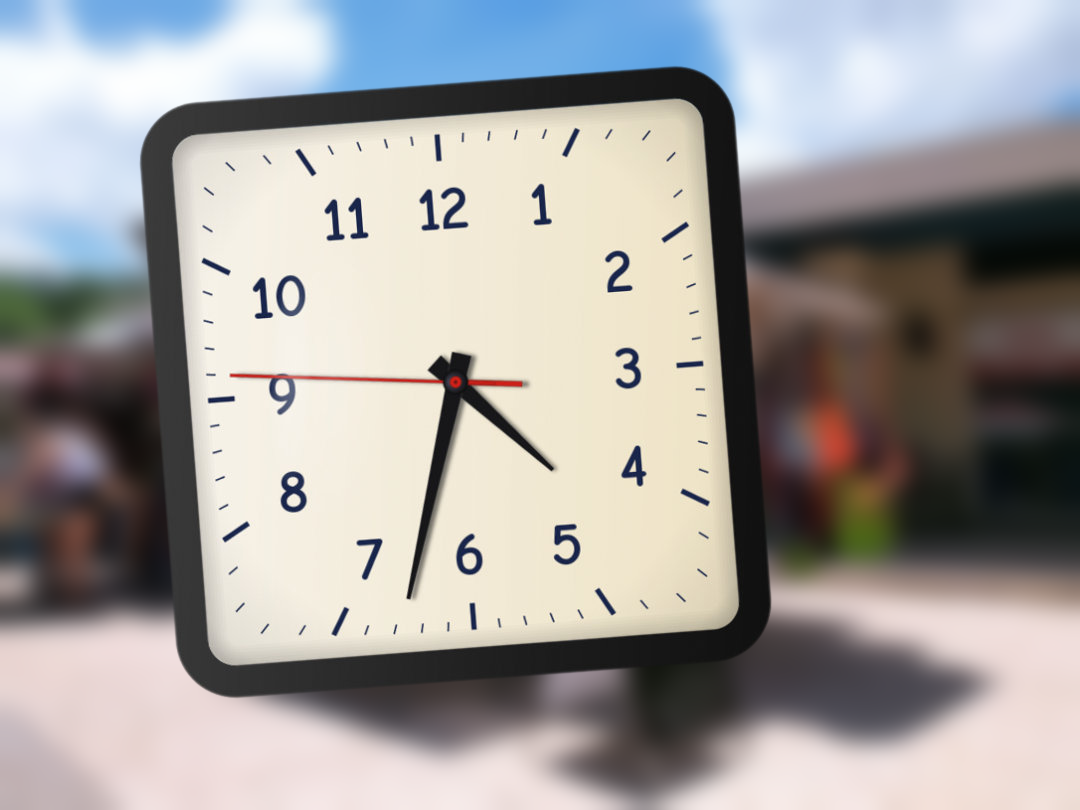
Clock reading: 4.32.46
